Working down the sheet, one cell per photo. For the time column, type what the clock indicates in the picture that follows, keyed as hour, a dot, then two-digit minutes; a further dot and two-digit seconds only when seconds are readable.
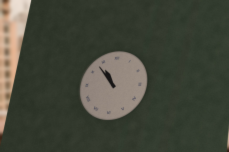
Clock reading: 10.53
